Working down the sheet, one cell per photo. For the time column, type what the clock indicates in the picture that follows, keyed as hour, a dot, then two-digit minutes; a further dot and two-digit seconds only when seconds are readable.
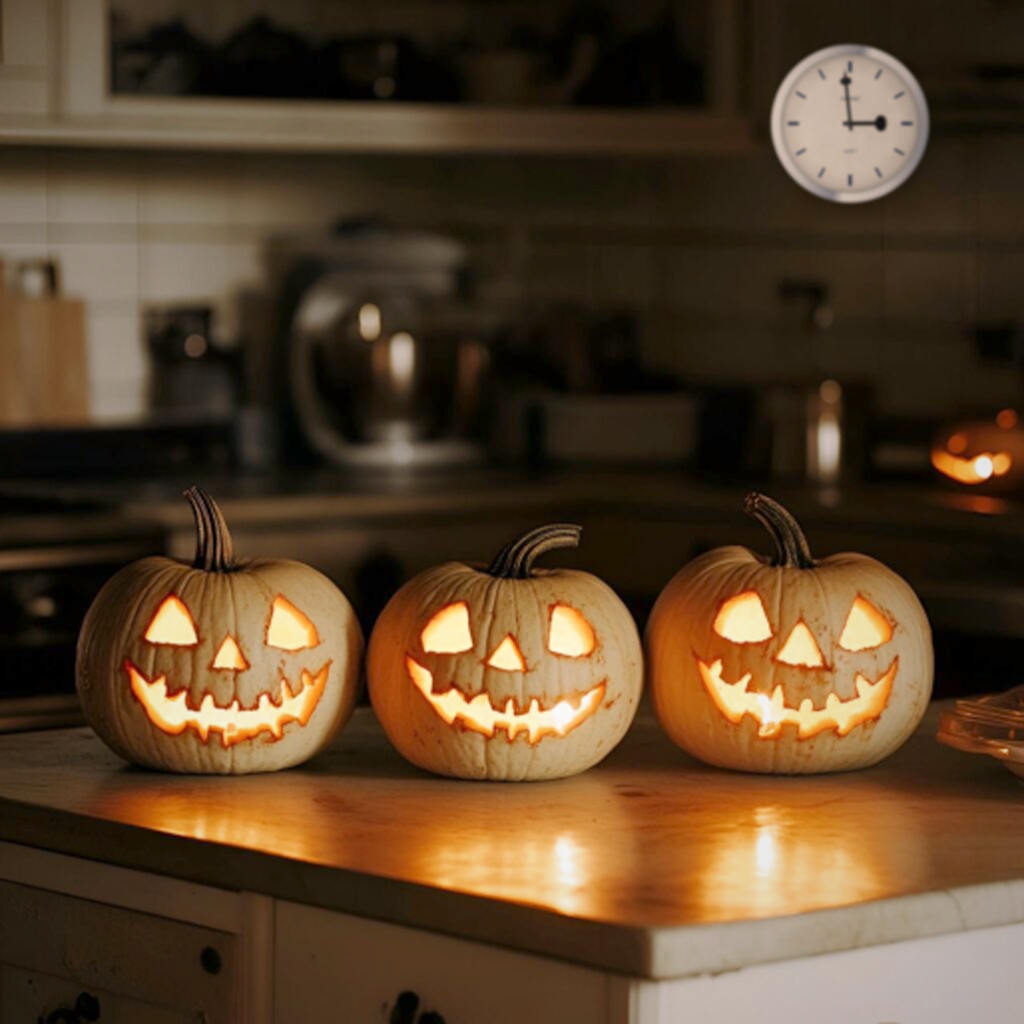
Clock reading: 2.59
